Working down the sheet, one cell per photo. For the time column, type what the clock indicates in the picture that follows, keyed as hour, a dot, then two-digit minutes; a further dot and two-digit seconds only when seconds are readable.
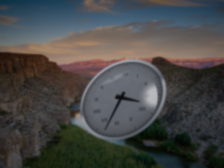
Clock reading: 3.33
